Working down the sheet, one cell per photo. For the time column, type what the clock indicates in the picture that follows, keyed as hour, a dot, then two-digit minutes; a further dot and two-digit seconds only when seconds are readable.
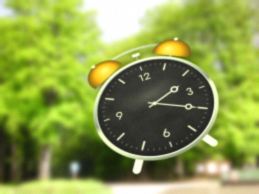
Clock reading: 2.20
